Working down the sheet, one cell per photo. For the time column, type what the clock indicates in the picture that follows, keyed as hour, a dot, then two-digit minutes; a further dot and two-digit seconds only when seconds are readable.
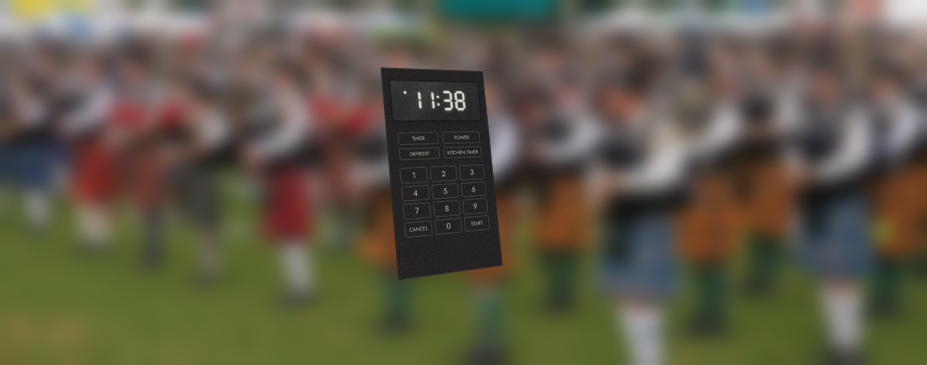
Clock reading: 11.38
